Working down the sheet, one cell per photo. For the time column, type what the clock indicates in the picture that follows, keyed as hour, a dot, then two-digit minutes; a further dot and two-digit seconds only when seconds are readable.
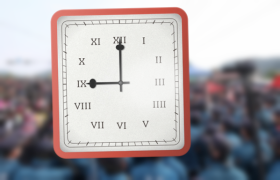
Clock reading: 9.00
